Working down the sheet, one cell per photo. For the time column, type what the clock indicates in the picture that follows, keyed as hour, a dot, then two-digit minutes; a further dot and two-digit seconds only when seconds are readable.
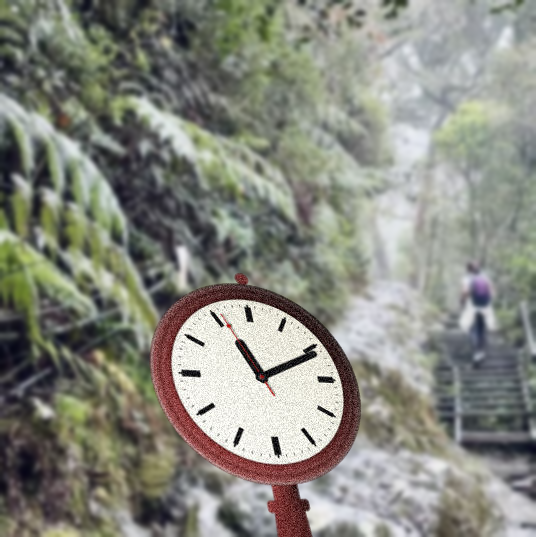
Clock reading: 11.10.56
